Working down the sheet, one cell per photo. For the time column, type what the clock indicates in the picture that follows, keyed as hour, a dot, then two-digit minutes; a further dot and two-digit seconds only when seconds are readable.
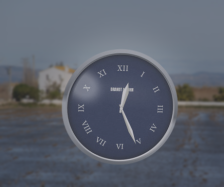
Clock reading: 12.26
